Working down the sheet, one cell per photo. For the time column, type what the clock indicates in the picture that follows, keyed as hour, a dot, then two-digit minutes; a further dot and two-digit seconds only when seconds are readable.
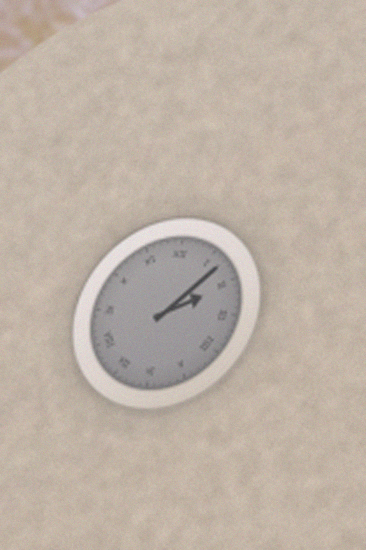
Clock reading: 2.07
